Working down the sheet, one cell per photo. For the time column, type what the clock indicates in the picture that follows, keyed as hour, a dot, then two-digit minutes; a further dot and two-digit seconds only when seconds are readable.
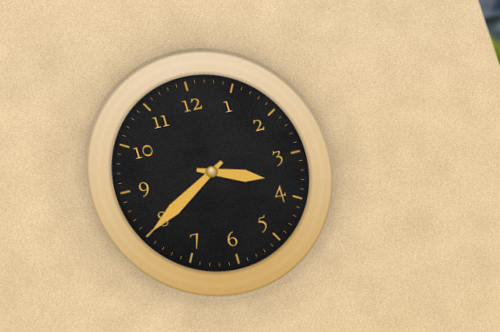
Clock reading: 3.40
